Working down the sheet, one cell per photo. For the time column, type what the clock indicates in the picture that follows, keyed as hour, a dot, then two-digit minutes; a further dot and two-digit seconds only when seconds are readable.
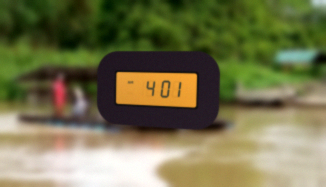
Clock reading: 4.01
